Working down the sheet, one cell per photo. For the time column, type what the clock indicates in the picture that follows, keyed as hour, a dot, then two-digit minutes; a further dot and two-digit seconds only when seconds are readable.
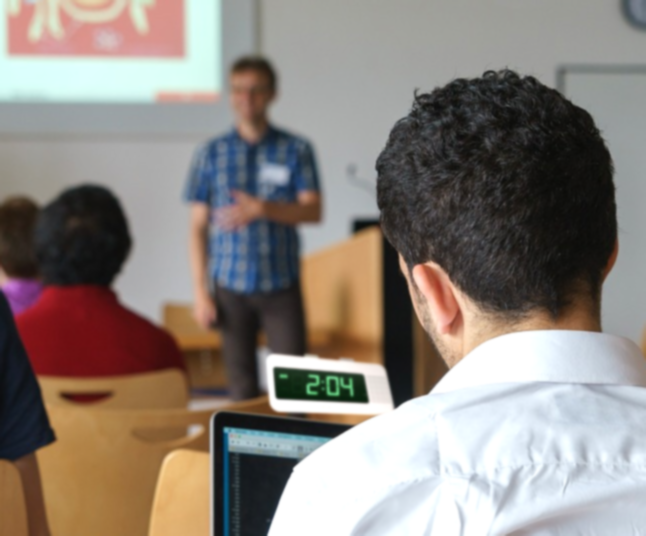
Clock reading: 2.04
